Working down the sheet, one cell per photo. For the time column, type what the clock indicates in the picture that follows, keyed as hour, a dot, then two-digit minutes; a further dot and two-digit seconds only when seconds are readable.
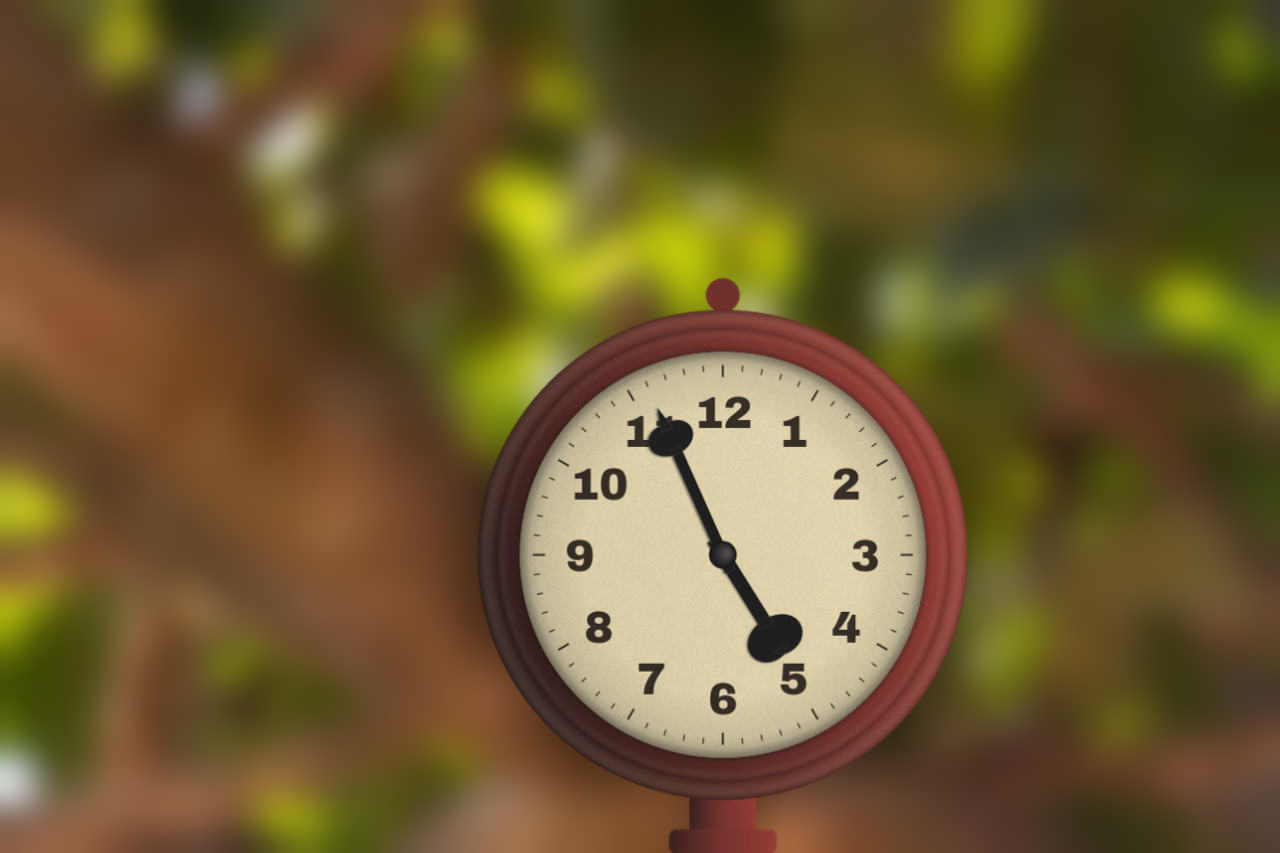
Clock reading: 4.56
